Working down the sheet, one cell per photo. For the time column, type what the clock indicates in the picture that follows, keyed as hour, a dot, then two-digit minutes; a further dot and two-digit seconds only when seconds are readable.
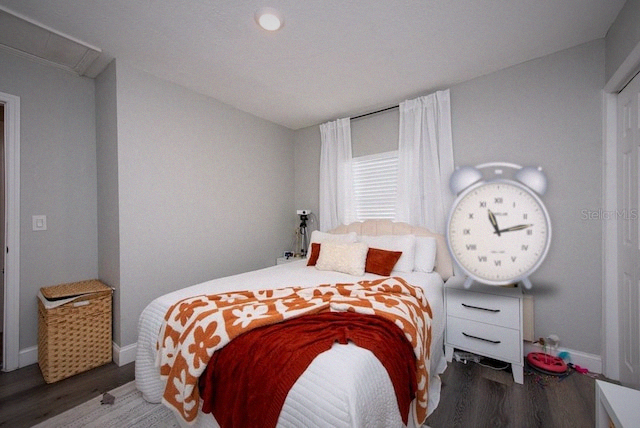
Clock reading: 11.13
